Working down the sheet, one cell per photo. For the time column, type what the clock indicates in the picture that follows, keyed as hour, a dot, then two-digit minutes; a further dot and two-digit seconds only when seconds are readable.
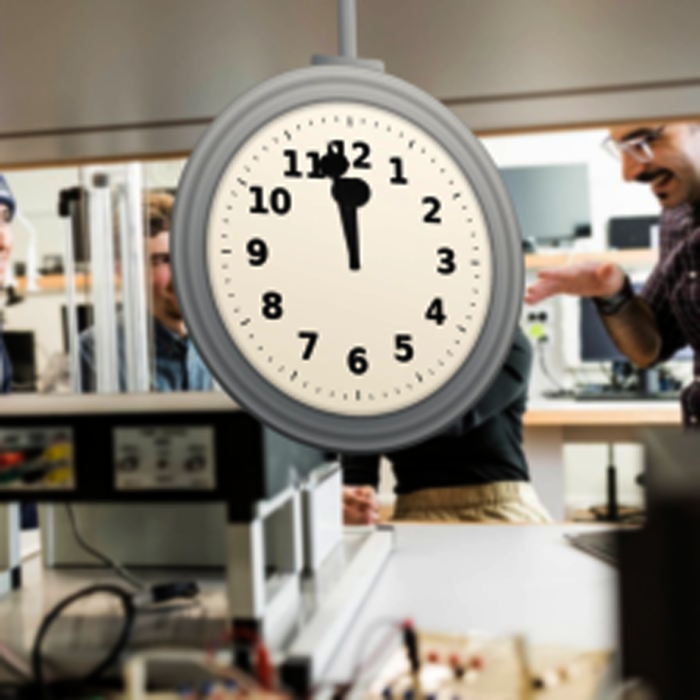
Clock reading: 11.58
